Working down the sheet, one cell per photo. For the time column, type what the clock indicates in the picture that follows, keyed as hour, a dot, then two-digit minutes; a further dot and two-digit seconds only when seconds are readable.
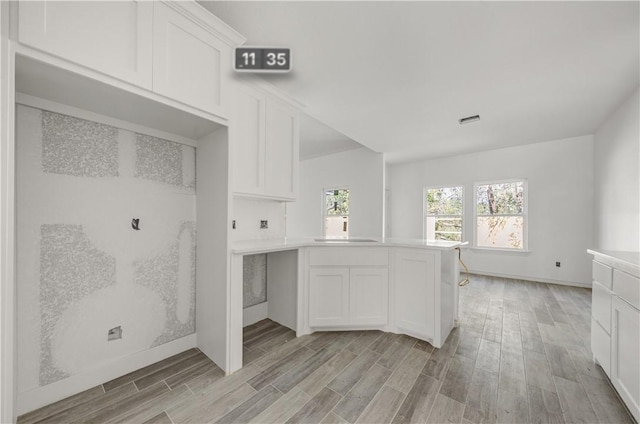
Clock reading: 11.35
